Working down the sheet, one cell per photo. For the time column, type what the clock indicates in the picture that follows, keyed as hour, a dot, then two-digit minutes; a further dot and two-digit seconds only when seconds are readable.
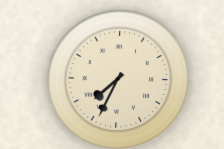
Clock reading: 7.34
